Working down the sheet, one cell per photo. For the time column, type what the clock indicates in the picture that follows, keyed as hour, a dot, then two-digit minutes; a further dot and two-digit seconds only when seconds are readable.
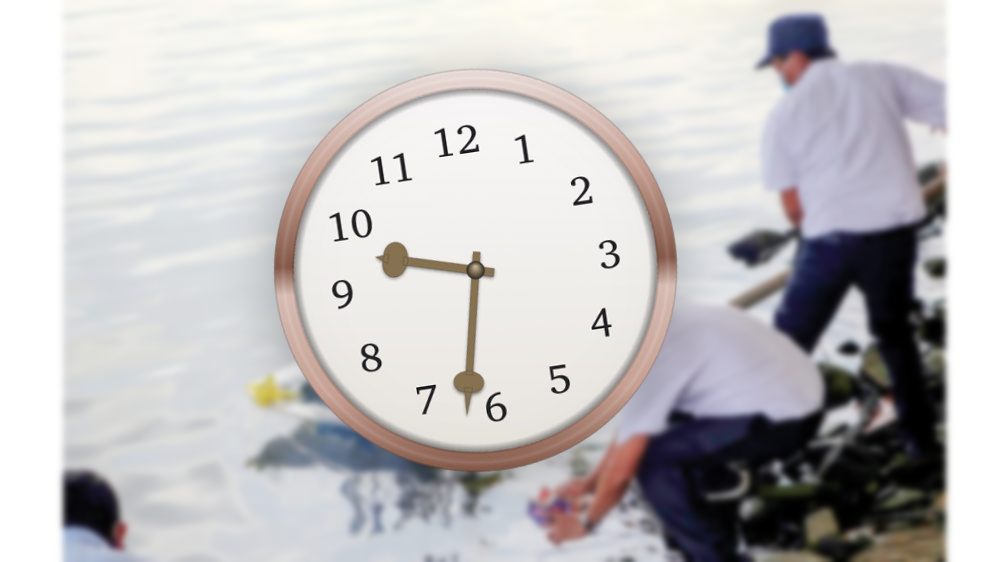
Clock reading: 9.32
